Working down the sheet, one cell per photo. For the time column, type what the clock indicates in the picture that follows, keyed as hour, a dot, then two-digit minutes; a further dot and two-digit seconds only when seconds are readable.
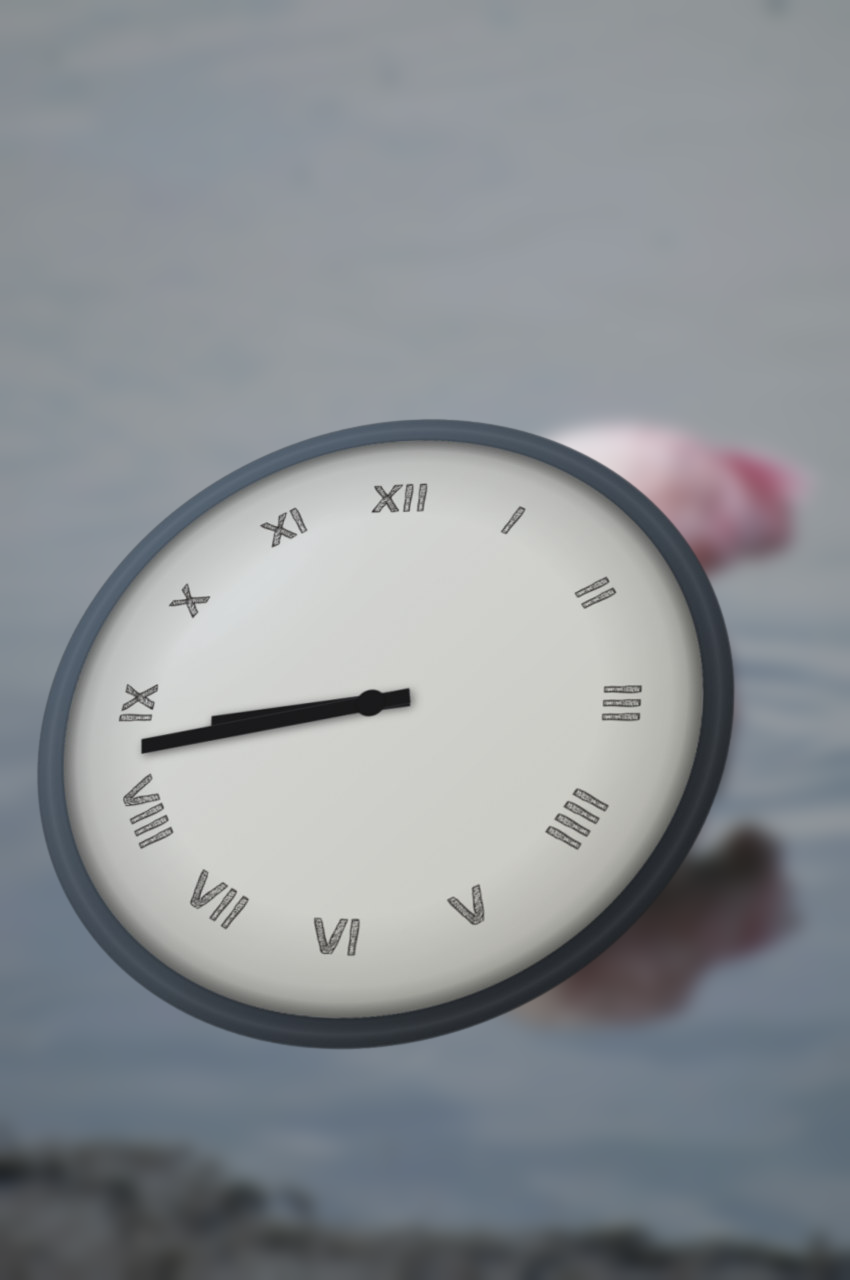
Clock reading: 8.43
